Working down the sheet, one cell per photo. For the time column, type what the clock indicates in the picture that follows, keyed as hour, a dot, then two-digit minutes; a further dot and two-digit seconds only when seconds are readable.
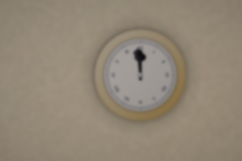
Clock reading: 11.59
